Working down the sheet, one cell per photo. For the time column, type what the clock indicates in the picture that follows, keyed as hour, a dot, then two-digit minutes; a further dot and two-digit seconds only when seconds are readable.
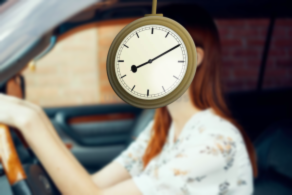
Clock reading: 8.10
